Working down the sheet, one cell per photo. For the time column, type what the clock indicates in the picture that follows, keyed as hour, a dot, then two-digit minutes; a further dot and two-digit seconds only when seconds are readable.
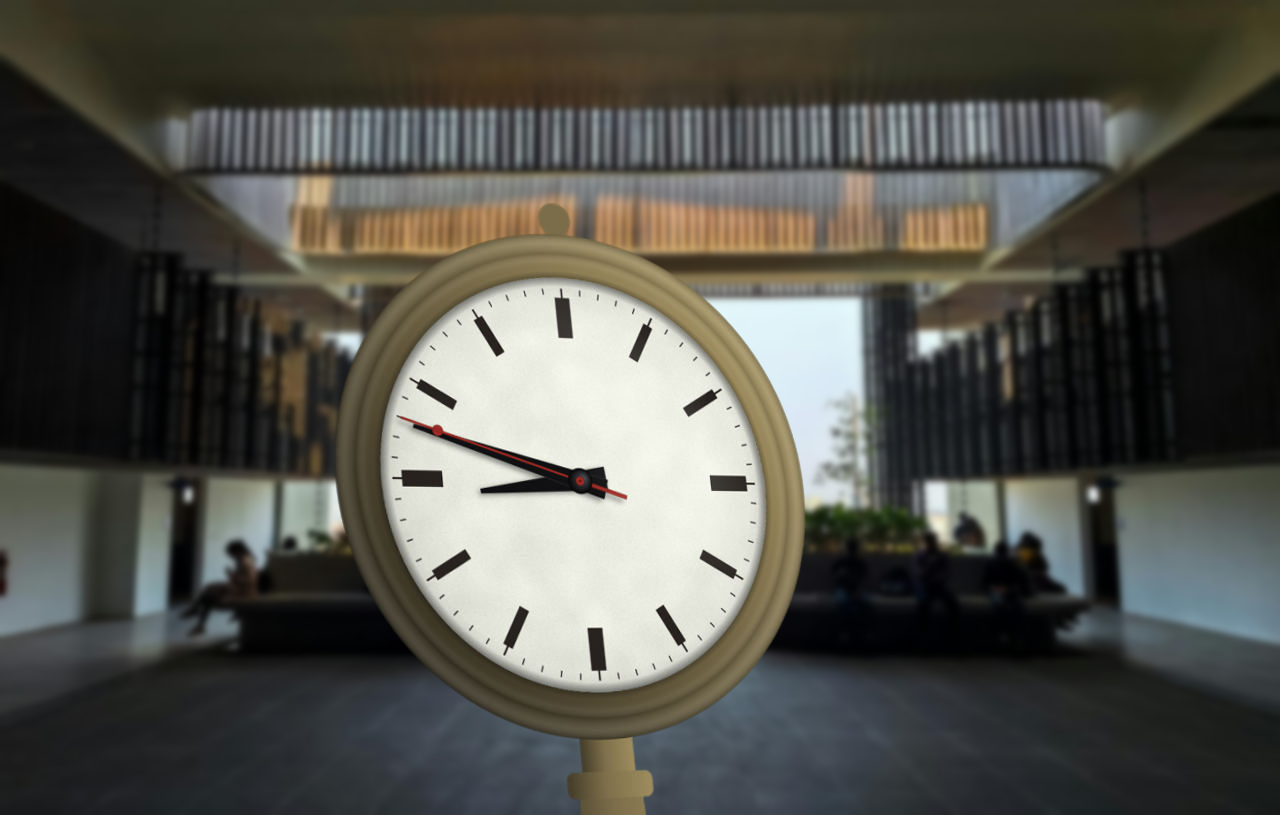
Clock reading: 8.47.48
